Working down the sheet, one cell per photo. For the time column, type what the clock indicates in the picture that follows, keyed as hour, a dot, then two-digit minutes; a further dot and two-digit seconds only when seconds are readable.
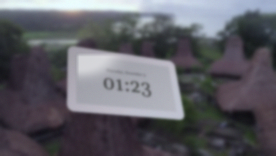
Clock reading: 1.23
